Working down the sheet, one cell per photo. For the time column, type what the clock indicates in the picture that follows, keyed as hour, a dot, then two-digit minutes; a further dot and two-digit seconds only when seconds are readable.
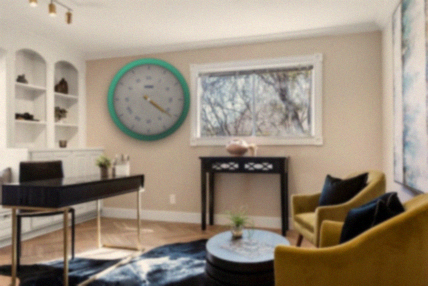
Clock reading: 4.21
